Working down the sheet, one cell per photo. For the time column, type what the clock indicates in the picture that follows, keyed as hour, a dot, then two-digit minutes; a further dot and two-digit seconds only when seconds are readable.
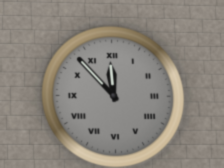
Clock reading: 11.53
